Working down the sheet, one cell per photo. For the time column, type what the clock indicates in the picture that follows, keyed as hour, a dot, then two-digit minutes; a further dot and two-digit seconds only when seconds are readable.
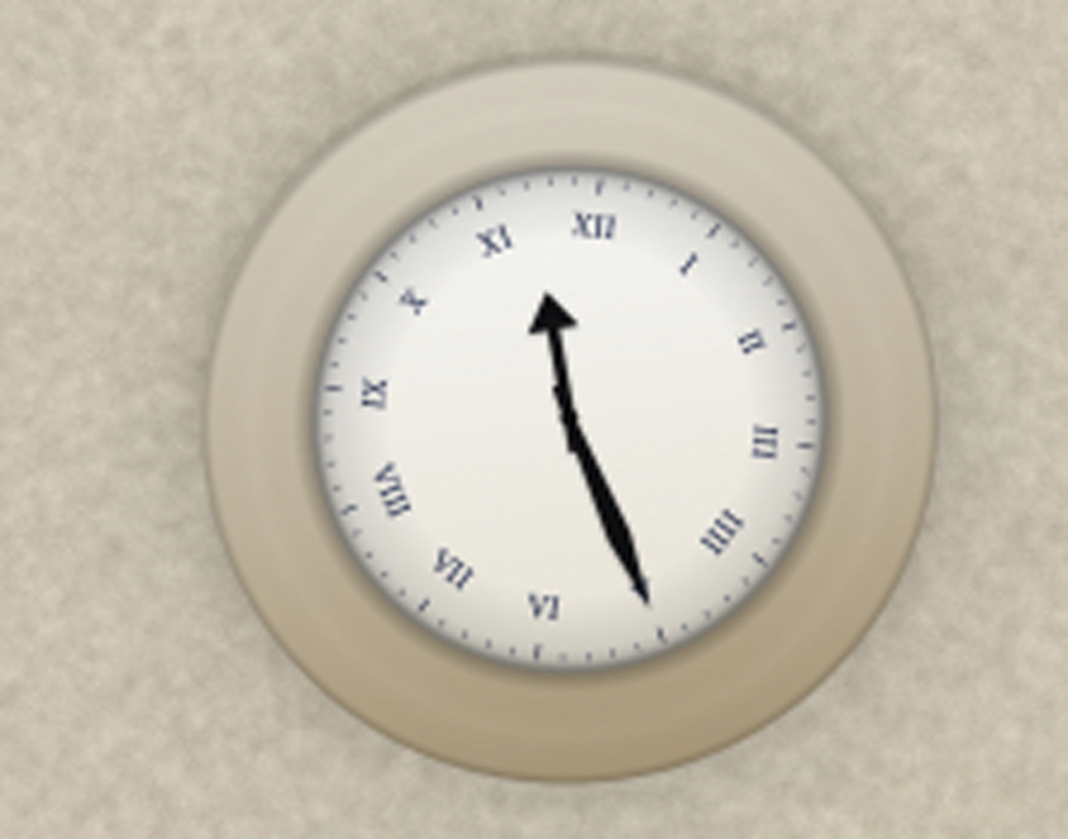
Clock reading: 11.25
